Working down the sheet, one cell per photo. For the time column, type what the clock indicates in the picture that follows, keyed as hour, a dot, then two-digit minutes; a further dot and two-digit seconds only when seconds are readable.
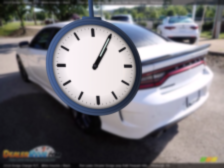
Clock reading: 1.05
